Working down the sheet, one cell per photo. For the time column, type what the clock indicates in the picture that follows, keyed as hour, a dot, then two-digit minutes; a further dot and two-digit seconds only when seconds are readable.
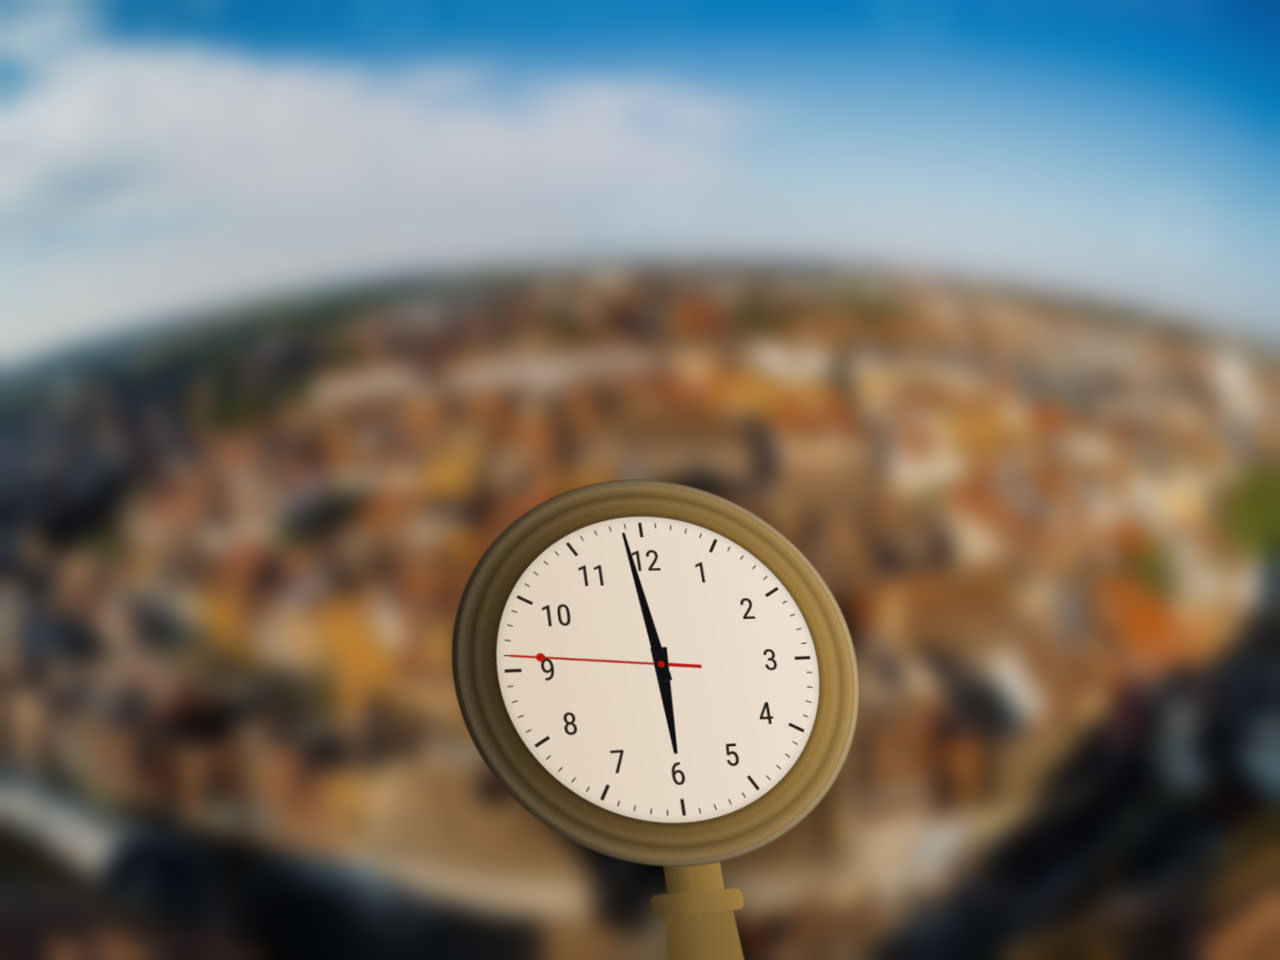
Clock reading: 5.58.46
